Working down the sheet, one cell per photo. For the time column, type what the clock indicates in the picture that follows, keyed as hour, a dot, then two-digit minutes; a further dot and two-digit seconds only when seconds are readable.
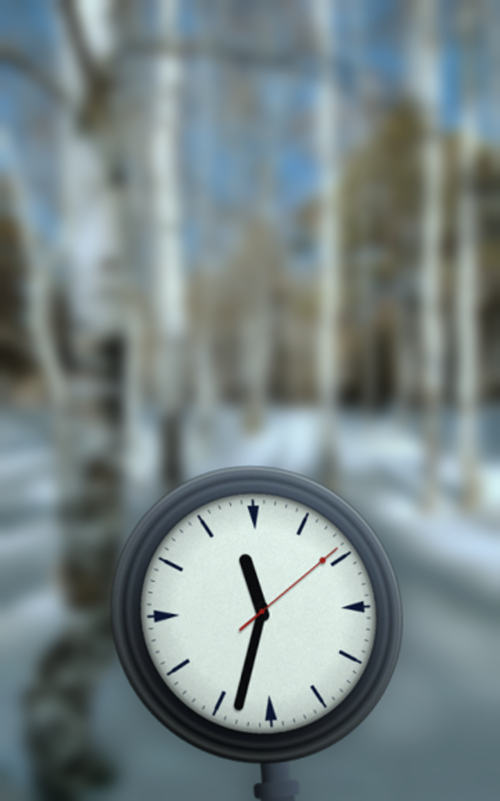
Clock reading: 11.33.09
